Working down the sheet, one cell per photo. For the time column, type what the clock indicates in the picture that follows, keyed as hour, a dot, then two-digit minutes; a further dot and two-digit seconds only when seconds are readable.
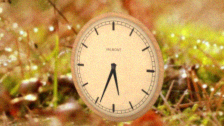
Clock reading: 5.34
